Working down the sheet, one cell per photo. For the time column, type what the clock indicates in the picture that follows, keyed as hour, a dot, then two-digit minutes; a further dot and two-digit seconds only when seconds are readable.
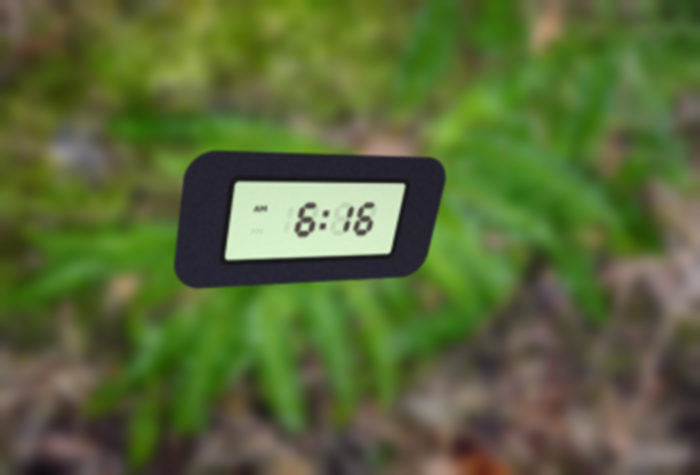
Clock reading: 6.16
